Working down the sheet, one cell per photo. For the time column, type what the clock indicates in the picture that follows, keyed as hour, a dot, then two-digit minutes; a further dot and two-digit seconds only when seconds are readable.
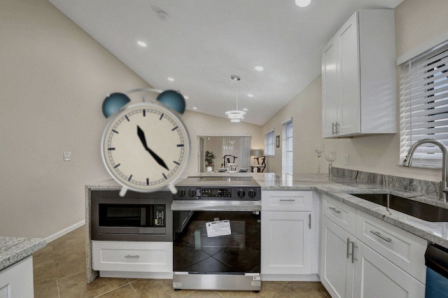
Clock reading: 11.23
